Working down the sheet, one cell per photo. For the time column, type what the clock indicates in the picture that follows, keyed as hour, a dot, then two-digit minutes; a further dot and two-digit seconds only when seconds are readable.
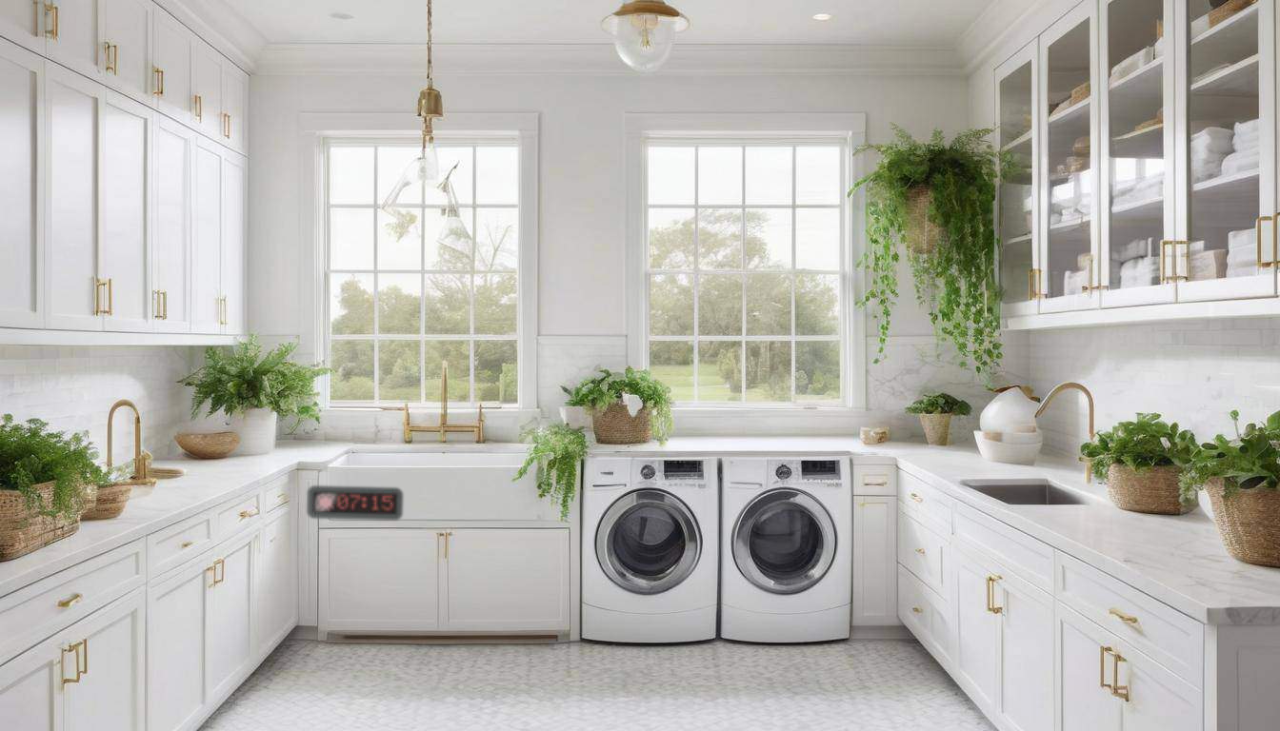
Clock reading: 7.15
